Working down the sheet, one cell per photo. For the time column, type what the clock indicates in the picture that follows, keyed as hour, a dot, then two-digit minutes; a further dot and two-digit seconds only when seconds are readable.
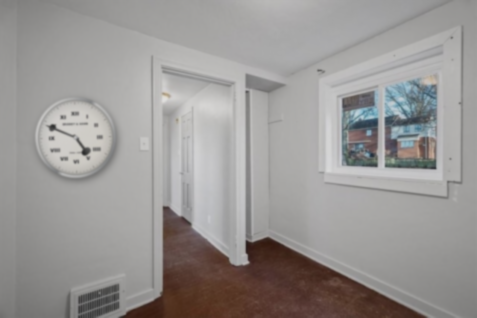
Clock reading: 4.49
